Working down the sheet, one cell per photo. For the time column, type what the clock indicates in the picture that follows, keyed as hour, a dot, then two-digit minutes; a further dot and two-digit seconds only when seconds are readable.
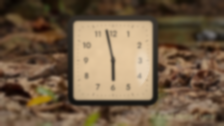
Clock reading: 5.58
